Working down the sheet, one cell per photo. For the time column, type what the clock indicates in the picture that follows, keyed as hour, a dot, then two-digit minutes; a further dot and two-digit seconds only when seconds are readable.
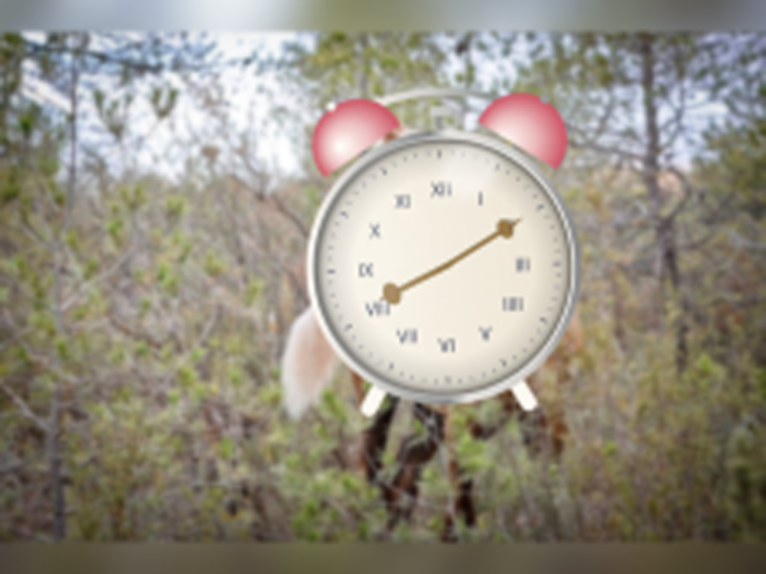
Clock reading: 8.10
